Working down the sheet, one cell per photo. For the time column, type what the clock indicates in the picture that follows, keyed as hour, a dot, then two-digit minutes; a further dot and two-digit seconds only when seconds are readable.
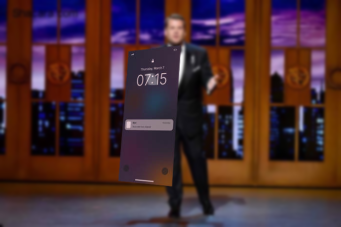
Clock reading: 7.15
